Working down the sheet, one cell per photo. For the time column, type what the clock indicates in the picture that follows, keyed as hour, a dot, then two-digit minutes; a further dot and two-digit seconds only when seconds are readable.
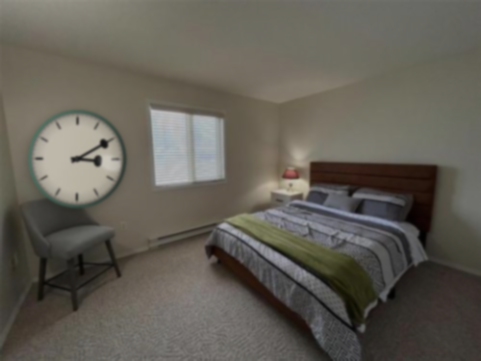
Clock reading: 3.10
